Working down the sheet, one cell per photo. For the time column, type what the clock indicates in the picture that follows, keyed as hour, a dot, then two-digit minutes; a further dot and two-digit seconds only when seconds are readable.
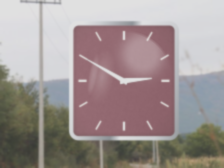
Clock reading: 2.50
